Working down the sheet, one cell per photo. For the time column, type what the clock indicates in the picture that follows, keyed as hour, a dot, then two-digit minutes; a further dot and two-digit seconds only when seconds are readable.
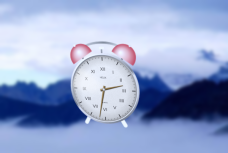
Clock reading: 2.32
